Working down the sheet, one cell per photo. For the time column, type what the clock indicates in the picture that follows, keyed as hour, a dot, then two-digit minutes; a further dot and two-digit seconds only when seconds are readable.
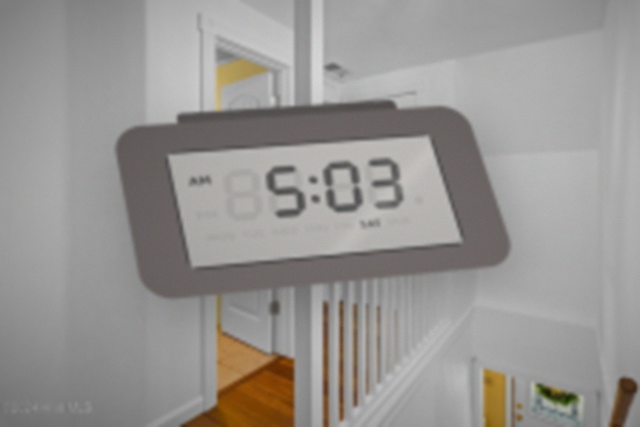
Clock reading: 5.03
